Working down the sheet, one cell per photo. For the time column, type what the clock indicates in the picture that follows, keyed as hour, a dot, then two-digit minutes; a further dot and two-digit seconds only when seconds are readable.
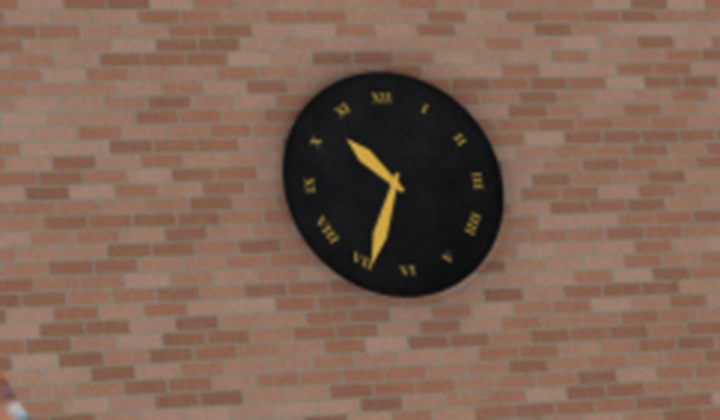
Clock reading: 10.34
